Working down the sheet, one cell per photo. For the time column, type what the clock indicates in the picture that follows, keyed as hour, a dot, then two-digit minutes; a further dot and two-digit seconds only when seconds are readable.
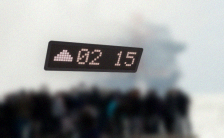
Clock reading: 2.15
